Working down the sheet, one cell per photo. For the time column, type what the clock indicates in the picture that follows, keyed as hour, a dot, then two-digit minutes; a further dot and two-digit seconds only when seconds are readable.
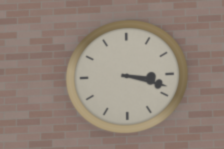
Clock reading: 3.18
